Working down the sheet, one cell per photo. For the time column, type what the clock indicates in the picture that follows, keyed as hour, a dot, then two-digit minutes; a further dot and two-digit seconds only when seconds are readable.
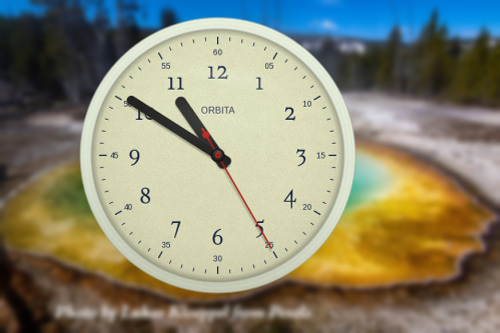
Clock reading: 10.50.25
